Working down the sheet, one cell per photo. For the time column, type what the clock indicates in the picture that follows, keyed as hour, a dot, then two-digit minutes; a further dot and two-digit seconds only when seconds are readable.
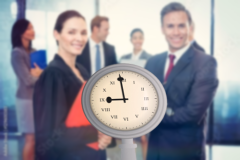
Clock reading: 8.59
